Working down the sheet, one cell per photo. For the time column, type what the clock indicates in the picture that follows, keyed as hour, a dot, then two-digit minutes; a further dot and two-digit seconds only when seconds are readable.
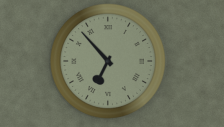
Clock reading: 6.53
